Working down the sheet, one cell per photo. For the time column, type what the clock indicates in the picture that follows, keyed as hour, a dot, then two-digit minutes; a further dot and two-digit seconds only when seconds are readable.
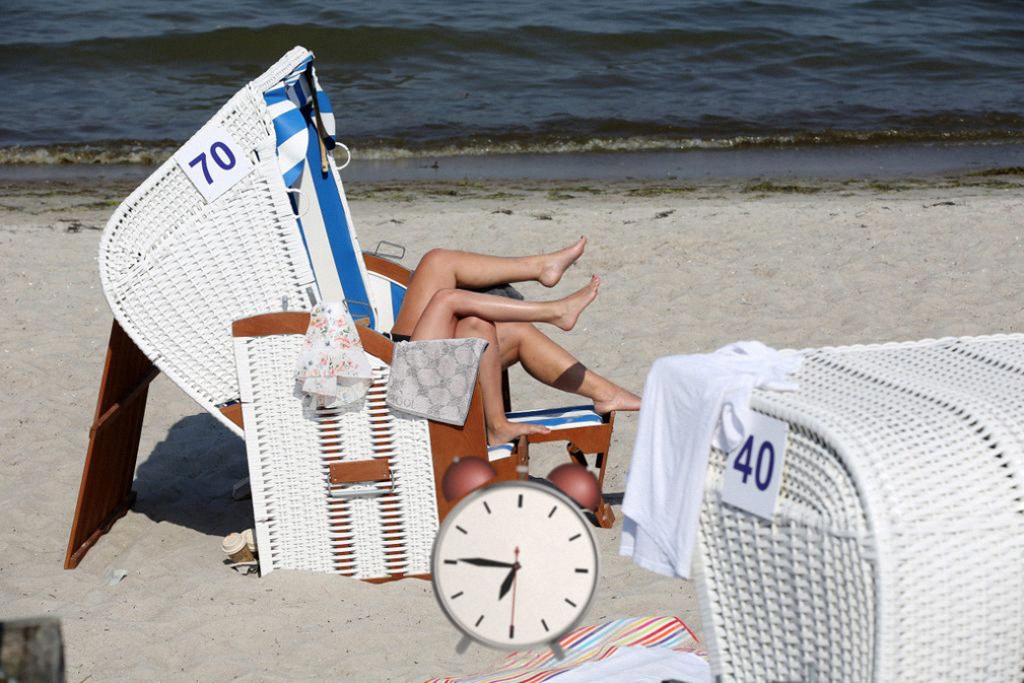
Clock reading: 6.45.30
